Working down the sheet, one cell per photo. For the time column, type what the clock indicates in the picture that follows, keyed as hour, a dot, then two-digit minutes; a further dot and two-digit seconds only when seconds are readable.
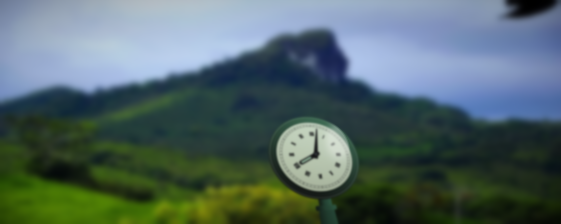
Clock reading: 8.02
